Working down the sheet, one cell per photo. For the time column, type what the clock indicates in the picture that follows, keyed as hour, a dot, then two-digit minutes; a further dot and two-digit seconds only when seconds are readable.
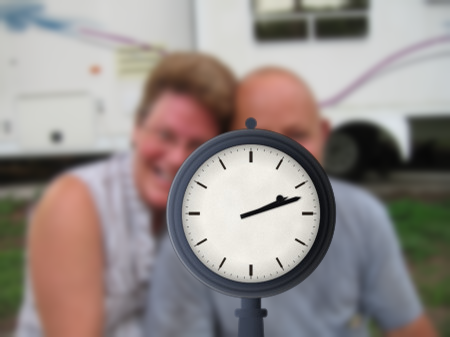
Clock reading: 2.12
